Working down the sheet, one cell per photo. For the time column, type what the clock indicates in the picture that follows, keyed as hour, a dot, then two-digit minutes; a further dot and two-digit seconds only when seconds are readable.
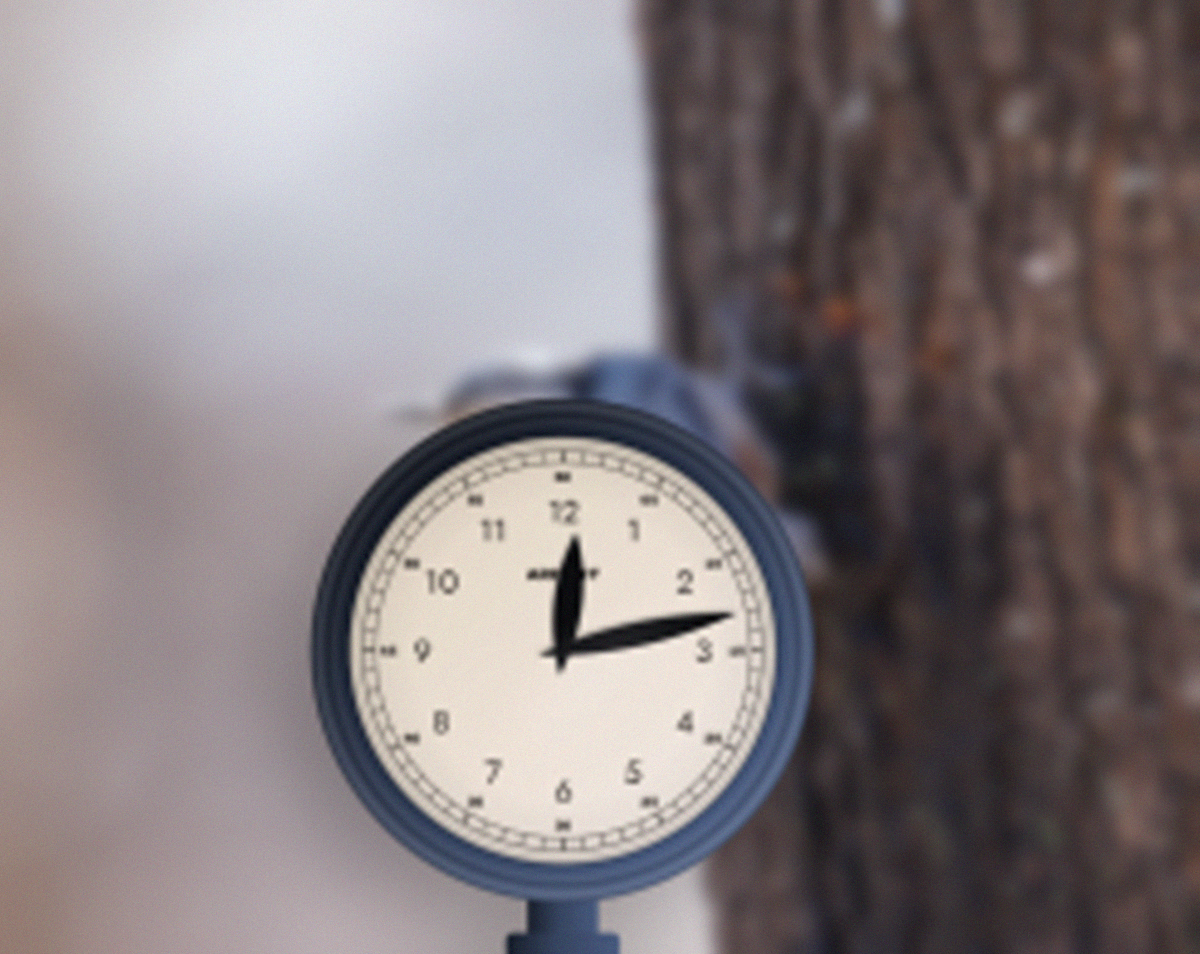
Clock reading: 12.13
